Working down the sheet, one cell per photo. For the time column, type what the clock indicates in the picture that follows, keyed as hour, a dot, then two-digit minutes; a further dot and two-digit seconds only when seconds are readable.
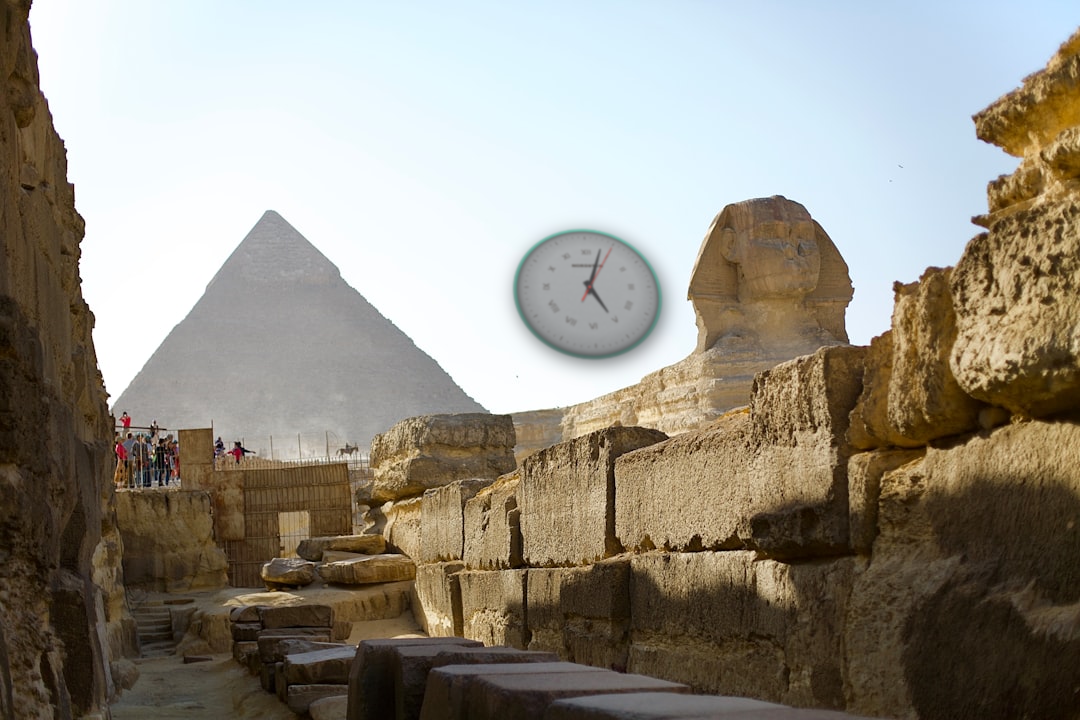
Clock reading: 5.03.05
